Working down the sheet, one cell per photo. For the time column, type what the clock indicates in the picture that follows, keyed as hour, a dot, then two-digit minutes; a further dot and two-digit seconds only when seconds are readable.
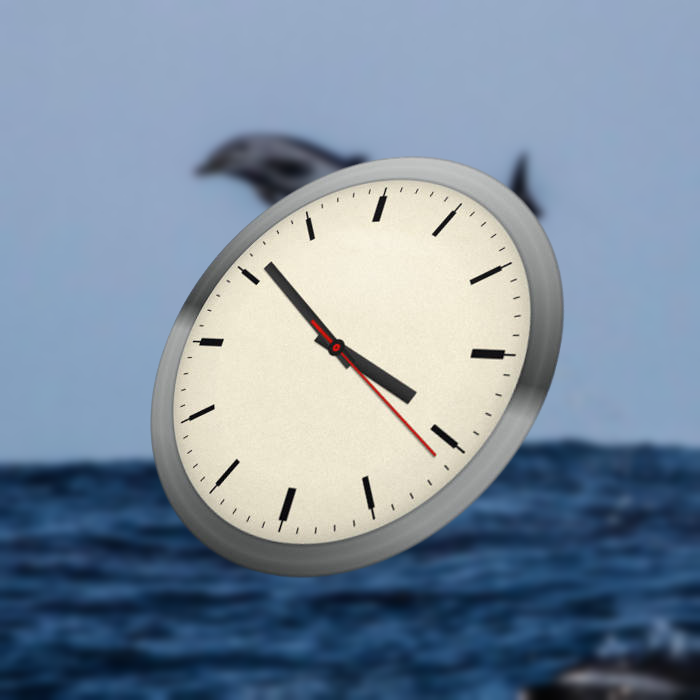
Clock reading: 3.51.21
